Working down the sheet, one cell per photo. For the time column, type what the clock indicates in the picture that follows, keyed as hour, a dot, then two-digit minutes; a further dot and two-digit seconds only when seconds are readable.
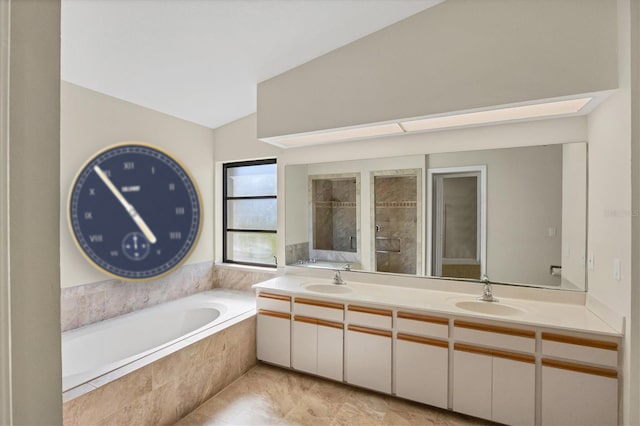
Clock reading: 4.54
